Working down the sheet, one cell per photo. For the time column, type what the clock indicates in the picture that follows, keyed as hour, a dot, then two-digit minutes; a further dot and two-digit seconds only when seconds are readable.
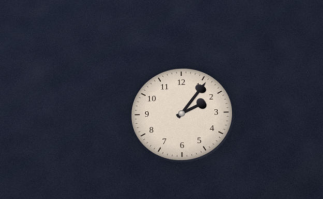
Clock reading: 2.06
